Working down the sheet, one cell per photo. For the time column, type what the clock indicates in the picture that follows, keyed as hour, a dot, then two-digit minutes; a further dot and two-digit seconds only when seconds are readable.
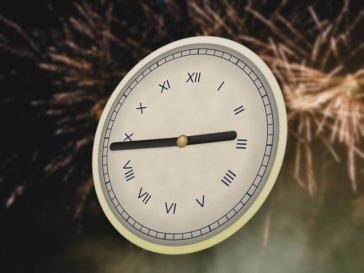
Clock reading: 2.44
